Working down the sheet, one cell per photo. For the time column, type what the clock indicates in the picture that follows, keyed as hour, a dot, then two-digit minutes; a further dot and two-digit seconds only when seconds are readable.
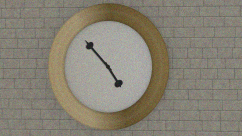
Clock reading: 4.53
